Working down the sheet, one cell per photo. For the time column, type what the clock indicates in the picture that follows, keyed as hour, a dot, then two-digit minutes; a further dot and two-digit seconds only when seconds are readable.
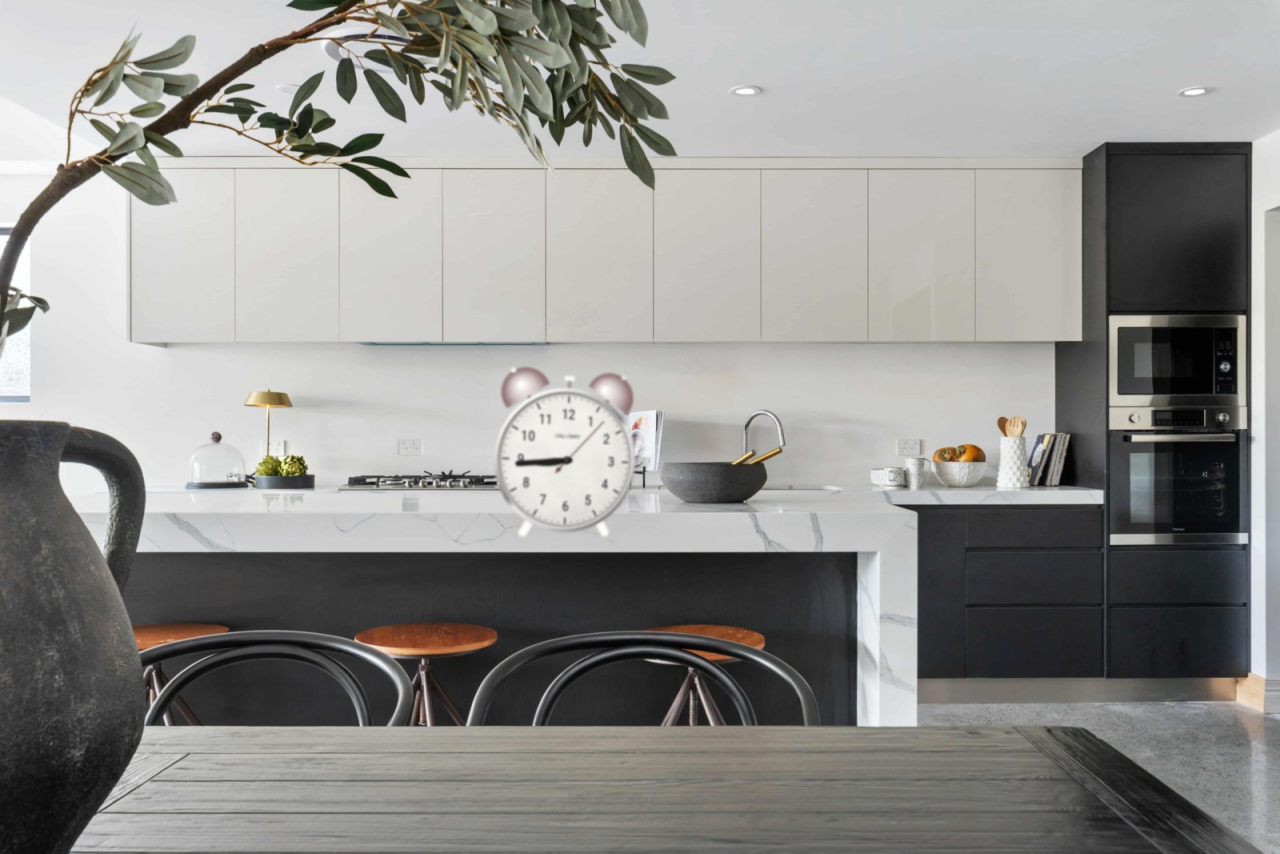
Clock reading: 8.44.07
